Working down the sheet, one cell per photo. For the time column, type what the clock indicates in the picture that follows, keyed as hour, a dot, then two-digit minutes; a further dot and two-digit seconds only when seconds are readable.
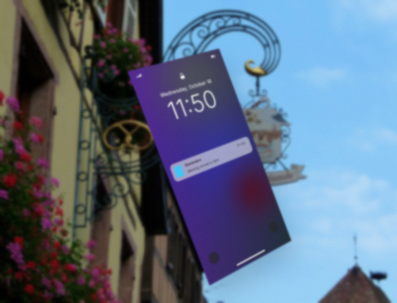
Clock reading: 11.50
